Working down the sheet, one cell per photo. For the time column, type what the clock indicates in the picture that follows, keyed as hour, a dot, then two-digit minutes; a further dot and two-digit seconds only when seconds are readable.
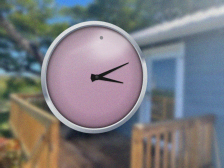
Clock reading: 3.10
